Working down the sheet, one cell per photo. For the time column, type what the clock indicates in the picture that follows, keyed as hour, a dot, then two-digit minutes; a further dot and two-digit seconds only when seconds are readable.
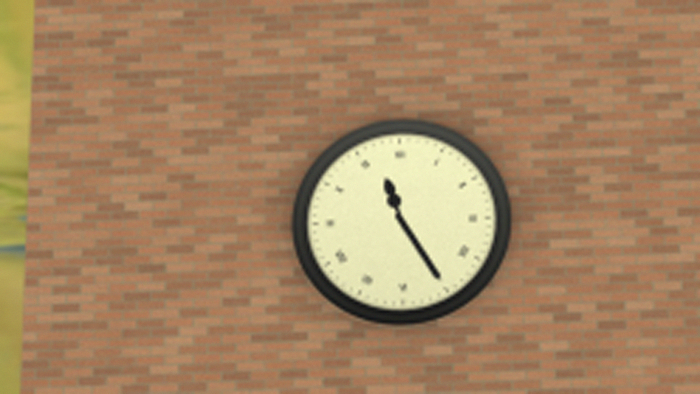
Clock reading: 11.25
